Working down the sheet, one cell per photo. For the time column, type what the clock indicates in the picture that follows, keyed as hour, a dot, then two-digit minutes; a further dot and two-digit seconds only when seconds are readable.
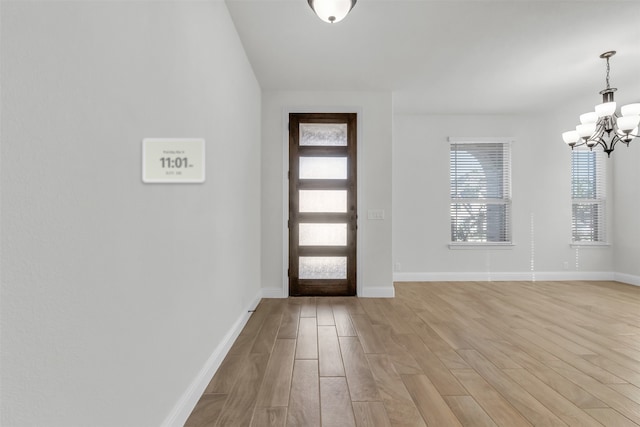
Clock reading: 11.01
